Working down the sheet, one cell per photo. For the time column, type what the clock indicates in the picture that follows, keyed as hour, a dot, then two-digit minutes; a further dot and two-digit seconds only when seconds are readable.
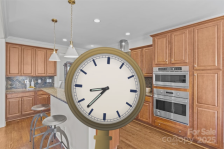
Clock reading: 8.37
